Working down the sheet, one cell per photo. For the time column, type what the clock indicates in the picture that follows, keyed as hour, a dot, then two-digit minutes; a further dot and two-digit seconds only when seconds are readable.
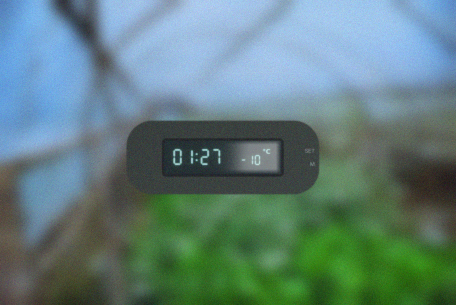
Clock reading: 1.27
